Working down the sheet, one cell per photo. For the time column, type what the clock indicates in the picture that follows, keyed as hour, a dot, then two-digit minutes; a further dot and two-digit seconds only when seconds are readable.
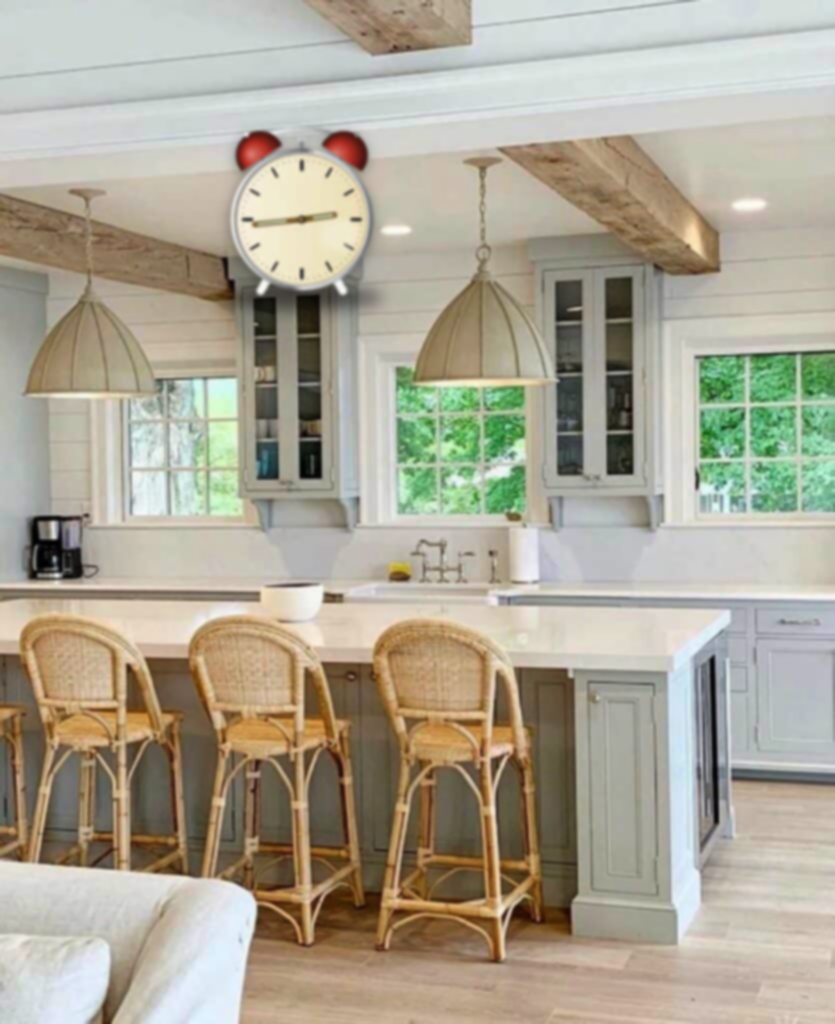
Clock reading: 2.44
